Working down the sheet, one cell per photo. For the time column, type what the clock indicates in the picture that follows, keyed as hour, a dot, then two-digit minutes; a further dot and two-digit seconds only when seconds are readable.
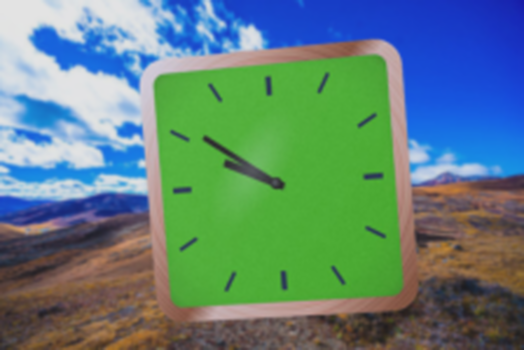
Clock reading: 9.51
